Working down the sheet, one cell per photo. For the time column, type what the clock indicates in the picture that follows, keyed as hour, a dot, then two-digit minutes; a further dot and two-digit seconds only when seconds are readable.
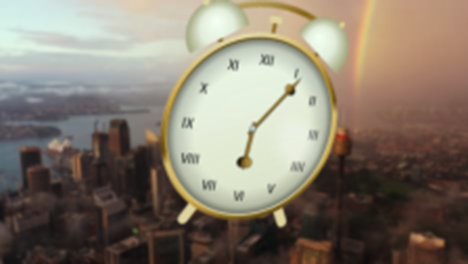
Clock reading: 6.06
